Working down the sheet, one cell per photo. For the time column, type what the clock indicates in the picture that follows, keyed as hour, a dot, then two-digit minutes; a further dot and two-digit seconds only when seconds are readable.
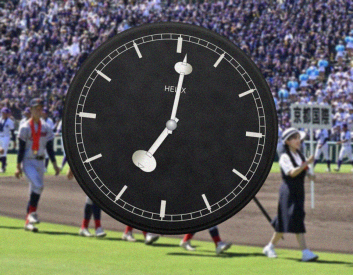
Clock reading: 7.01
